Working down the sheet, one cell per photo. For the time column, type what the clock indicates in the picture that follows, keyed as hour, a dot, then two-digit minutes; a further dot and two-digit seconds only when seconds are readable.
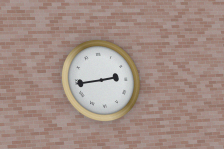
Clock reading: 2.44
